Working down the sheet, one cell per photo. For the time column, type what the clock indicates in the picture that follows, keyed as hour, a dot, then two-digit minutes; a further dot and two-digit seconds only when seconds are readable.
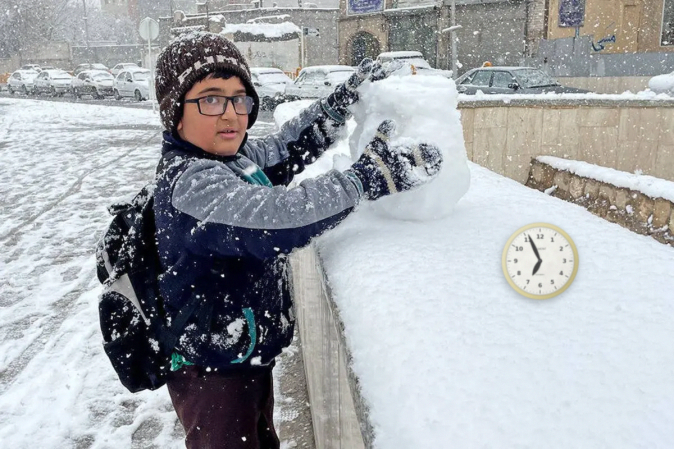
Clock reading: 6.56
